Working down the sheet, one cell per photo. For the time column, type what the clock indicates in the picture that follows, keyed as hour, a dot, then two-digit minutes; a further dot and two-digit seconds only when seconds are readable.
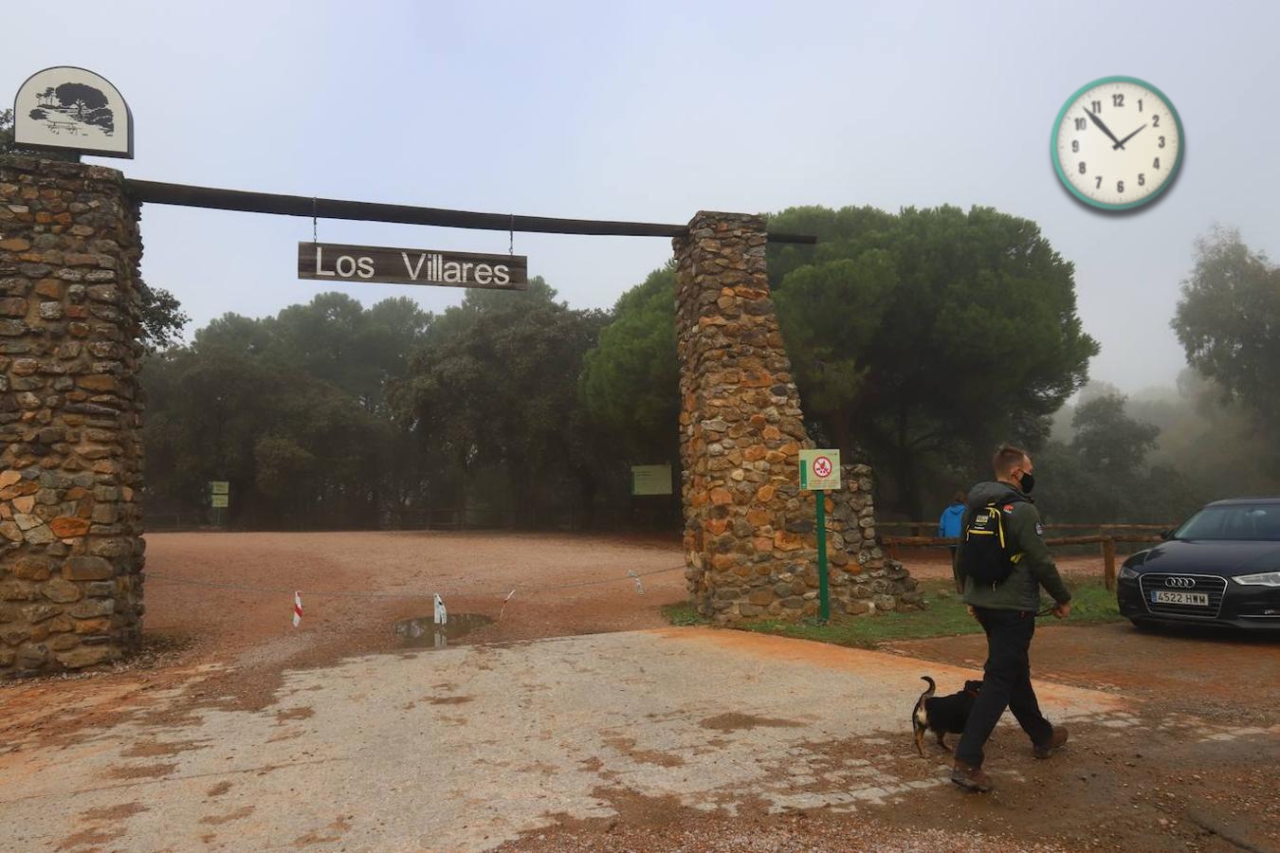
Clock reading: 1.53
